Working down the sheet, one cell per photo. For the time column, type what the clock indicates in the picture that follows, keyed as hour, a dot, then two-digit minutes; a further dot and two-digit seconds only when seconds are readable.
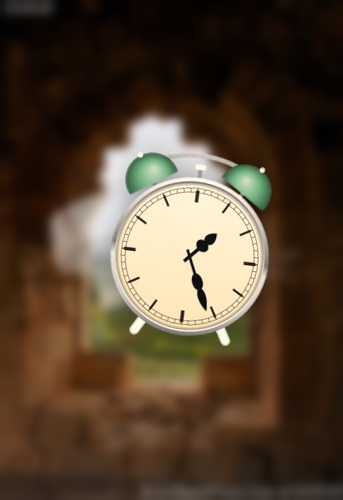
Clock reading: 1.26
